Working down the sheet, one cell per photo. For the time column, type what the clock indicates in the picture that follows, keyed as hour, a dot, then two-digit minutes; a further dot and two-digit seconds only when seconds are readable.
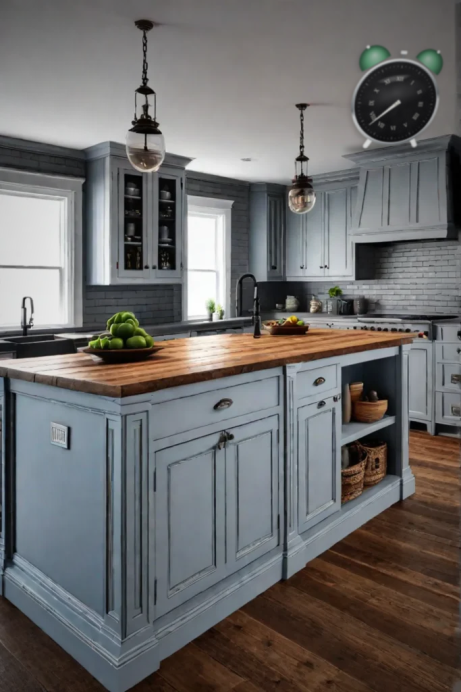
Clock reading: 7.38
